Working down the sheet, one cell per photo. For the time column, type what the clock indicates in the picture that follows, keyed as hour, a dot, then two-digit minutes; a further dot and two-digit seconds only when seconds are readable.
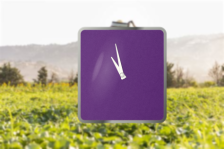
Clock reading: 10.58
